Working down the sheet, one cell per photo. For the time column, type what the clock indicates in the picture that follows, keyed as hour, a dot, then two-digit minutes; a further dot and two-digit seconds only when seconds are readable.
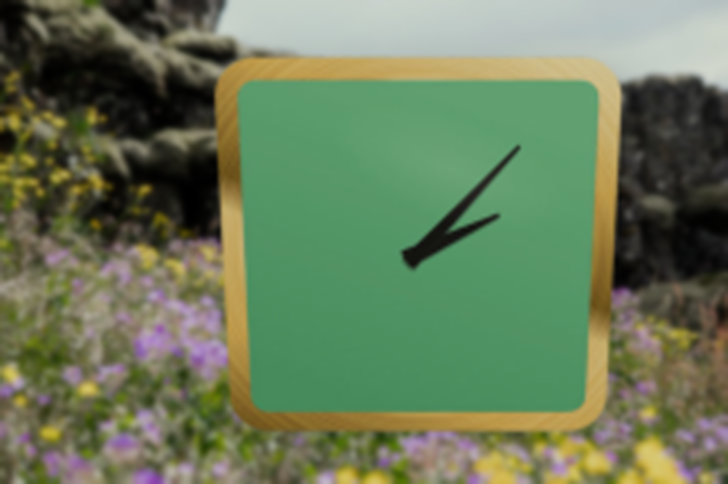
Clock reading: 2.07
